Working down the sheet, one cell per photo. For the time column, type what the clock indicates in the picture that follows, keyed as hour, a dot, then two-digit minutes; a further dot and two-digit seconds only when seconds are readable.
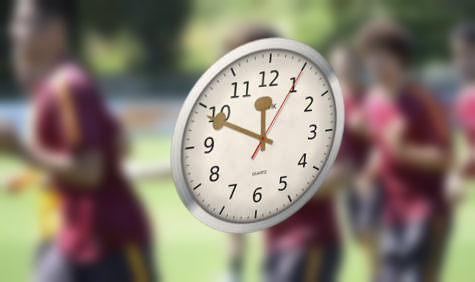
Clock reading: 11.49.05
